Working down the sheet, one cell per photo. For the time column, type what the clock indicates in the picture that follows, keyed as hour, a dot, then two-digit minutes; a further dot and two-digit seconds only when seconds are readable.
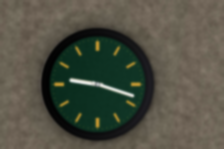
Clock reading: 9.18
